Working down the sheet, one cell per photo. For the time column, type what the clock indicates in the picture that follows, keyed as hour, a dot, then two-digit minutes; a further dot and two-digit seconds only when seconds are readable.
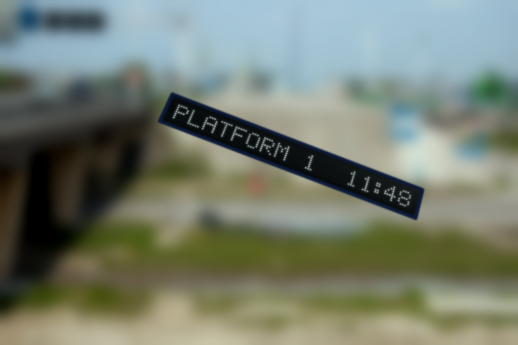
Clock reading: 11.48
